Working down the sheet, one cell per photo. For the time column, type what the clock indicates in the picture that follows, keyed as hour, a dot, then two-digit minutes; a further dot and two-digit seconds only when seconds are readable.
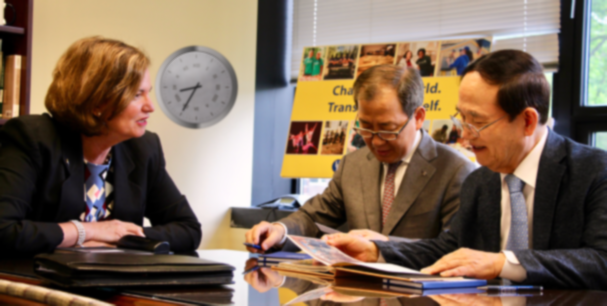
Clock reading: 8.35
